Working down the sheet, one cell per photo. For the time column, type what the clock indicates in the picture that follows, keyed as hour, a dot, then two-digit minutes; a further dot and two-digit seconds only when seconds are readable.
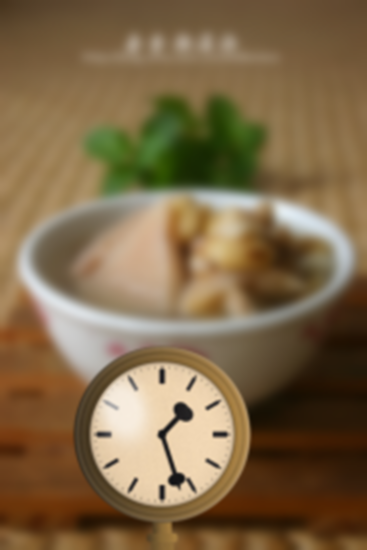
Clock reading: 1.27
